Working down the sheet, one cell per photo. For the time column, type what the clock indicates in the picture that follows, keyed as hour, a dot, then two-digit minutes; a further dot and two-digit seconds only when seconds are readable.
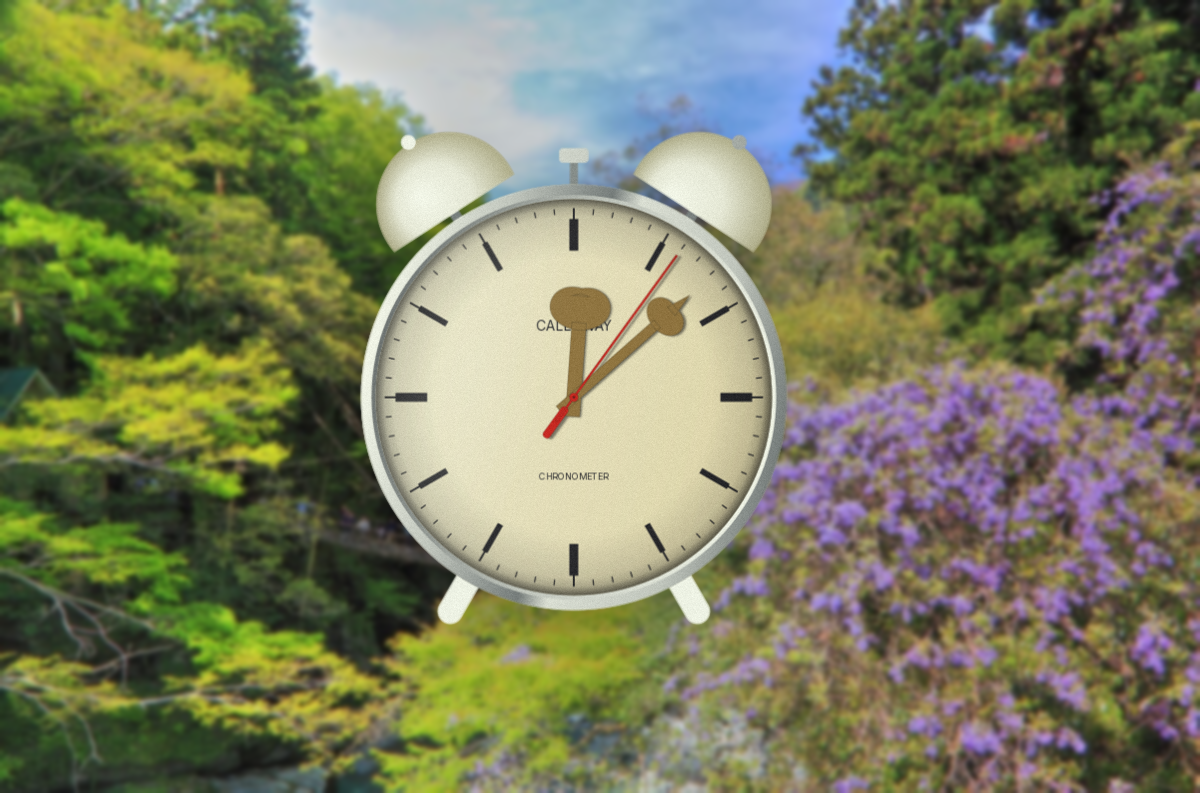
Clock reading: 12.08.06
